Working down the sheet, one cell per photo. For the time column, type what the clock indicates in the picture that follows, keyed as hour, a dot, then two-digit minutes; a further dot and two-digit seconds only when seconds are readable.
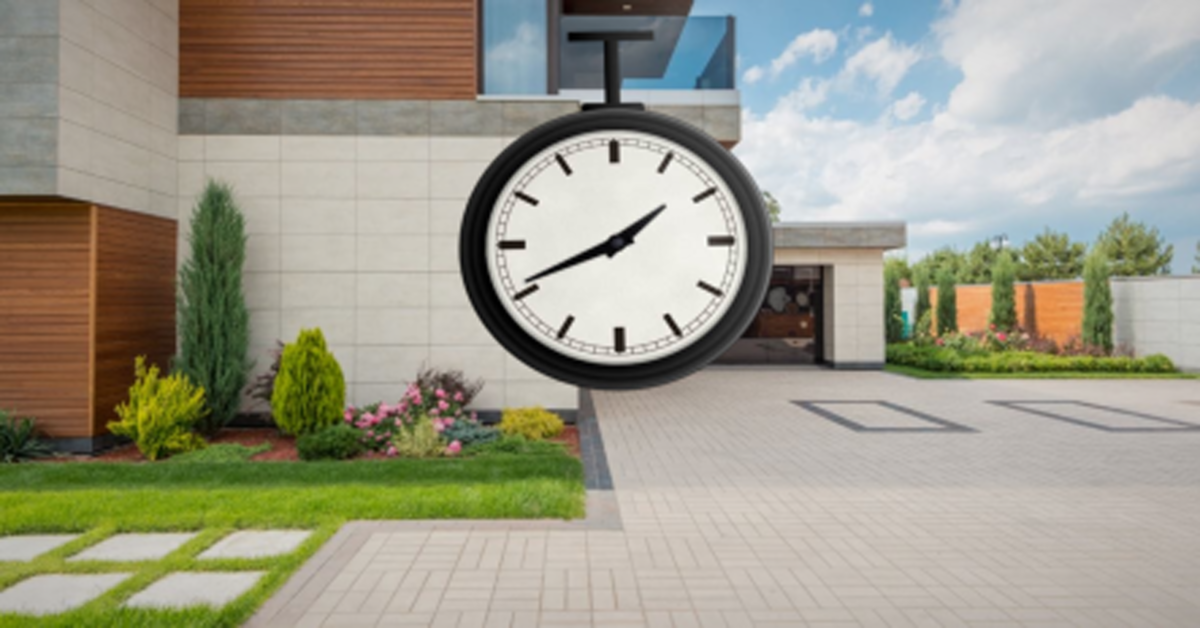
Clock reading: 1.41
